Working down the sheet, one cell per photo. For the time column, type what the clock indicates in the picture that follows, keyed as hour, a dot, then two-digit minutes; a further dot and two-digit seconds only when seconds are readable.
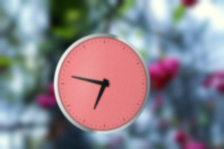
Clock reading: 6.47
